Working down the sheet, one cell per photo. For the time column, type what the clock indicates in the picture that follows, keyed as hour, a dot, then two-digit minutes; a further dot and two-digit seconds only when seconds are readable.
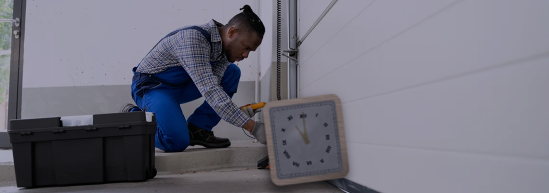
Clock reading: 11.00
